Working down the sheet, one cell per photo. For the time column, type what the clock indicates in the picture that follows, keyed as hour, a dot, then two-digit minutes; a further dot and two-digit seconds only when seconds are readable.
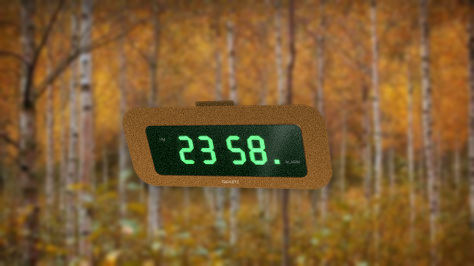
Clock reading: 23.58
